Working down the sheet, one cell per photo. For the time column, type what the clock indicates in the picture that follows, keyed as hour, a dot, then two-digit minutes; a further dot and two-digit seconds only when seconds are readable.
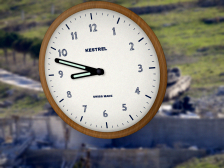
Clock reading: 8.48
